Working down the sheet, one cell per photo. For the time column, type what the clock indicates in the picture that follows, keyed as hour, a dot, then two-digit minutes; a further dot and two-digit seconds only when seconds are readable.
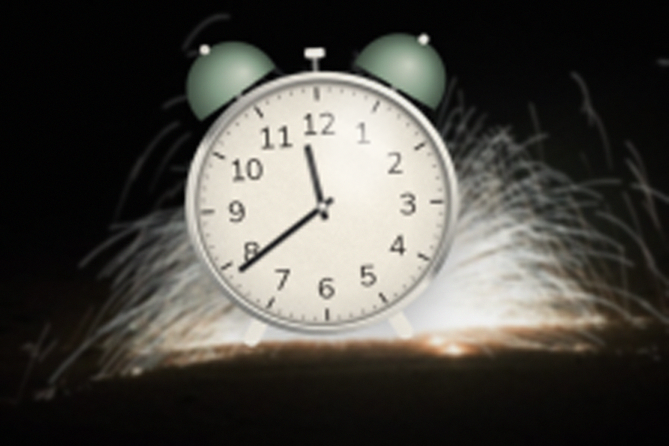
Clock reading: 11.39
